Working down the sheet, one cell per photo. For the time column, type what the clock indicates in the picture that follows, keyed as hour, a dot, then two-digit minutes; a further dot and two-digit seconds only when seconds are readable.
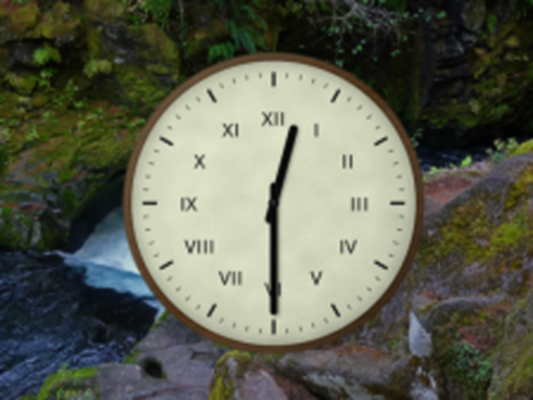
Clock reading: 12.30
